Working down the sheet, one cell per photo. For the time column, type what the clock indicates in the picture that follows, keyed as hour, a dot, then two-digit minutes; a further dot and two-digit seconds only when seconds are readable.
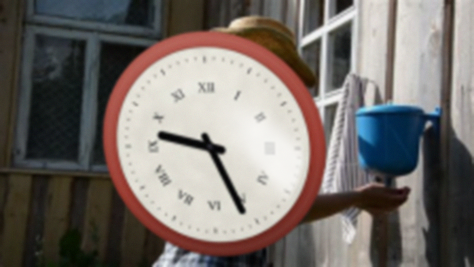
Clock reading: 9.26
